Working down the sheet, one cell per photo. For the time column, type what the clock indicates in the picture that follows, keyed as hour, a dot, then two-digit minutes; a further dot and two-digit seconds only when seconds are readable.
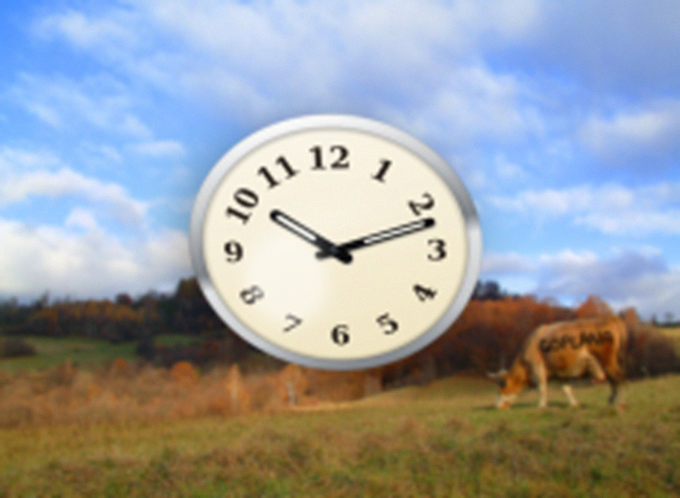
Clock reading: 10.12
